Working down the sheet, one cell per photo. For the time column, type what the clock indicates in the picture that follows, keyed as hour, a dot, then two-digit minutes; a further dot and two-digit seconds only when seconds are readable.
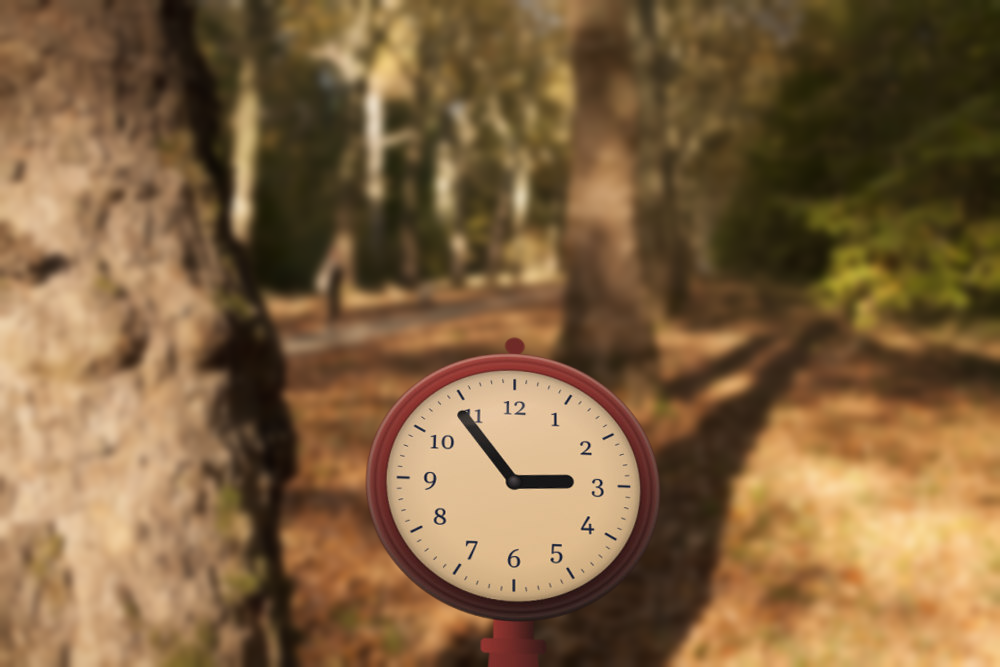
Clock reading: 2.54
